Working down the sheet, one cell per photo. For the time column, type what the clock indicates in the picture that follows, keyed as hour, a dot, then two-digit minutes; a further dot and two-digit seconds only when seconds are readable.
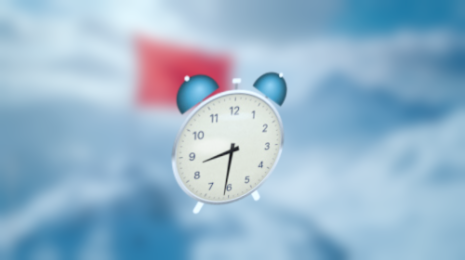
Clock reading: 8.31
